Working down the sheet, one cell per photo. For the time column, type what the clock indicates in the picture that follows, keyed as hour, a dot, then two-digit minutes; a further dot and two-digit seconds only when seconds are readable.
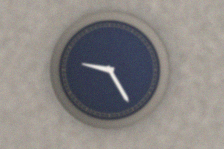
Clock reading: 9.25
